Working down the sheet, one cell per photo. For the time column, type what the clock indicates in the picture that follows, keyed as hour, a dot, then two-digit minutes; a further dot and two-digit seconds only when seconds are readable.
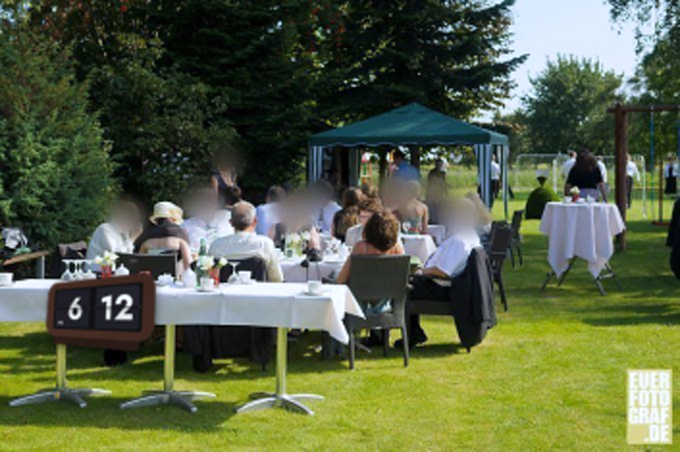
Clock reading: 6.12
